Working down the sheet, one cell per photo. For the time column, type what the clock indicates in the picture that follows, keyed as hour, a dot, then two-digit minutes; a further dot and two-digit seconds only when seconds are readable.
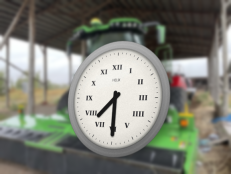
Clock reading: 7.30
